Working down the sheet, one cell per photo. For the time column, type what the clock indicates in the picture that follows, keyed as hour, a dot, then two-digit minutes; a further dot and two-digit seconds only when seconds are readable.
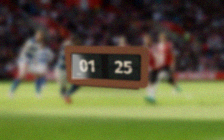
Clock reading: 1.25
